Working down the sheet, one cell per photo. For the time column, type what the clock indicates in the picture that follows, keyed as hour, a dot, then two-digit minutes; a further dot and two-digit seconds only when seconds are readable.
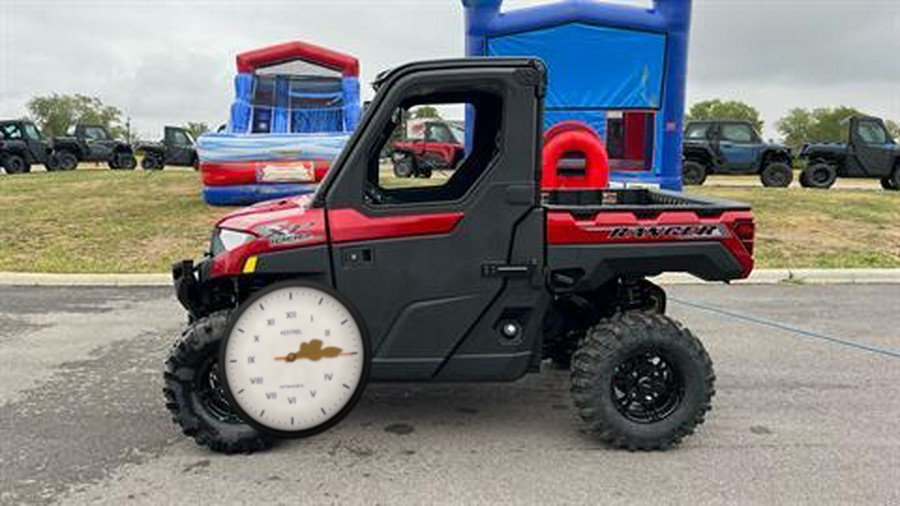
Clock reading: 2.14.15
